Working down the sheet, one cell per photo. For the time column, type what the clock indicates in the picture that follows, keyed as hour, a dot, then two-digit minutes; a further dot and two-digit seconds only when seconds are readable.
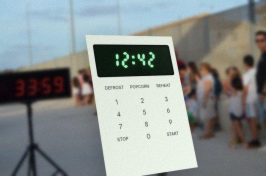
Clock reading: 12.42
